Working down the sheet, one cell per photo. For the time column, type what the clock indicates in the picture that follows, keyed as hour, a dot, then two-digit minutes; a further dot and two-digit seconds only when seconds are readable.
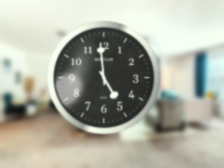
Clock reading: 4.59
